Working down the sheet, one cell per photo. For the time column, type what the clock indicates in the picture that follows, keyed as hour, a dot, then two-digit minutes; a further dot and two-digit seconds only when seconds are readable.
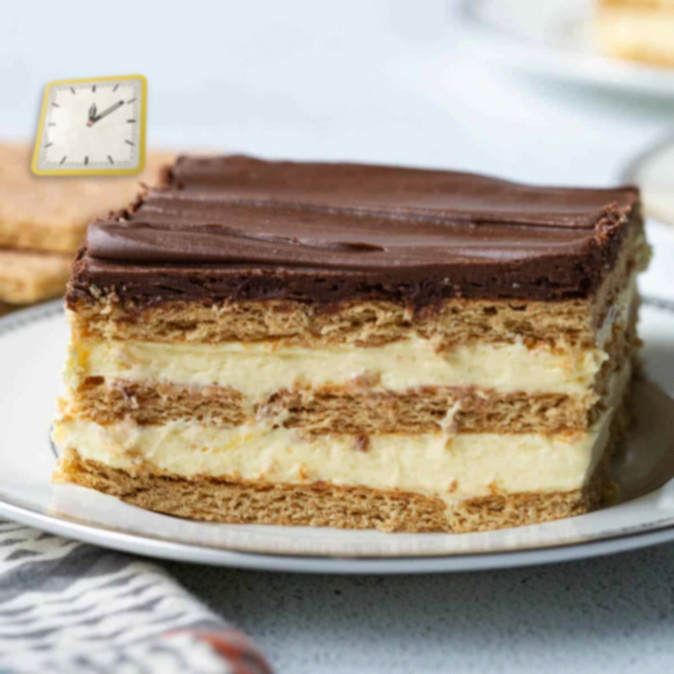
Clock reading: 12.09
